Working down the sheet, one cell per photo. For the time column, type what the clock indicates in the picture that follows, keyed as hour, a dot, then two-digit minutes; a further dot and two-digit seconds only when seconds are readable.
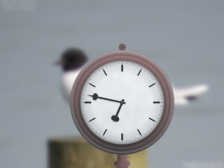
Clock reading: 6.47
